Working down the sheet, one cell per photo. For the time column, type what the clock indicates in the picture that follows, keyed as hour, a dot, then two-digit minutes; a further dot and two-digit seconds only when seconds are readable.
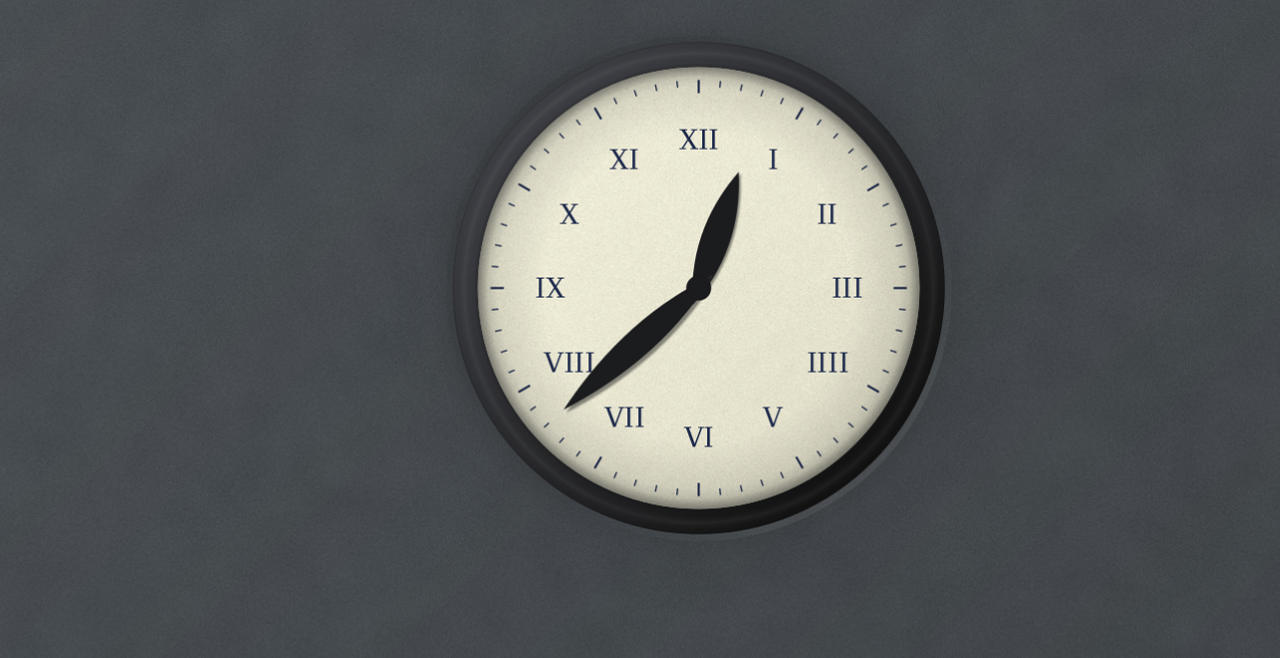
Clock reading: 12.38
